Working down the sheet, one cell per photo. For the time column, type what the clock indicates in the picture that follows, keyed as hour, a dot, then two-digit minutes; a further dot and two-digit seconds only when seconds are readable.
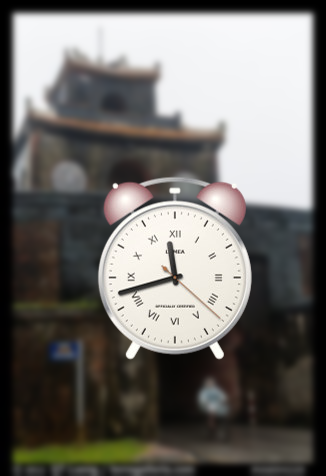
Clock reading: 11.42.22
